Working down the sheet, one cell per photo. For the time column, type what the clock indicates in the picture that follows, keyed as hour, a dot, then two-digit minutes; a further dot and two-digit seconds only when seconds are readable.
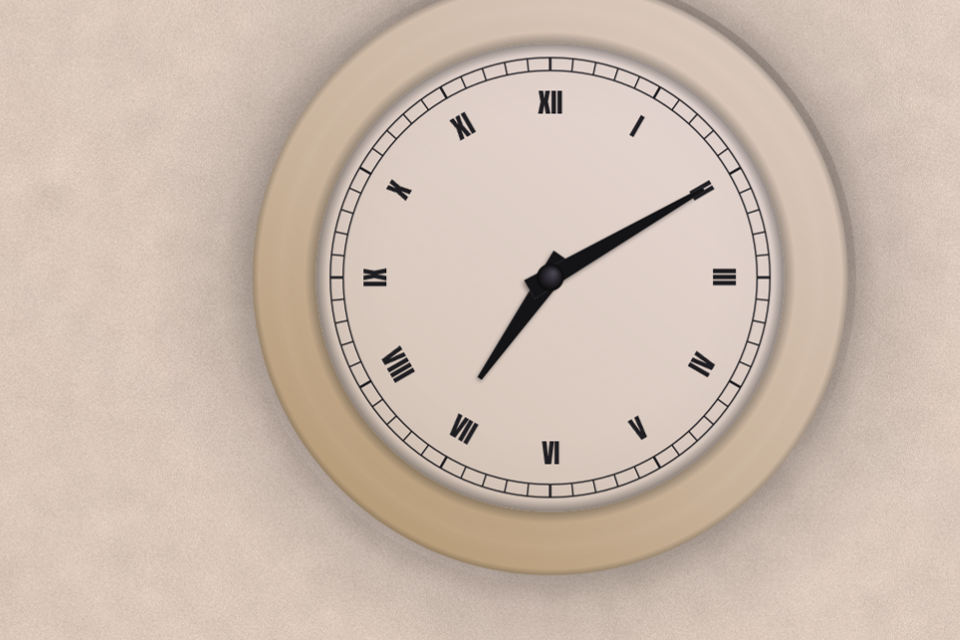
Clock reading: 7.10
